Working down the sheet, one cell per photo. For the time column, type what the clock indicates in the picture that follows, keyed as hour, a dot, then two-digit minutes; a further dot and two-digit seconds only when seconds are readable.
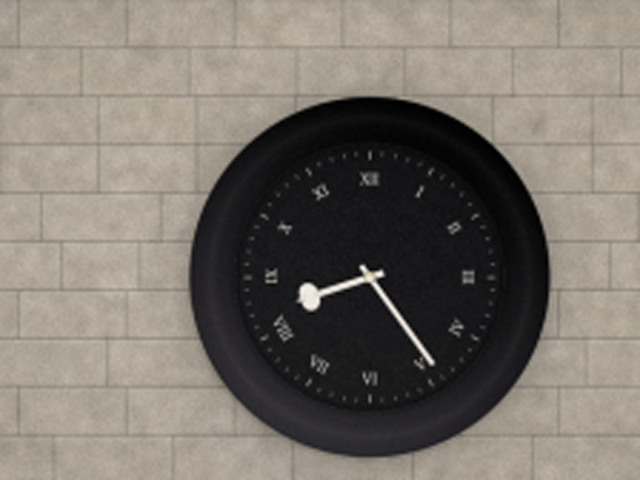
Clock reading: 8.24
